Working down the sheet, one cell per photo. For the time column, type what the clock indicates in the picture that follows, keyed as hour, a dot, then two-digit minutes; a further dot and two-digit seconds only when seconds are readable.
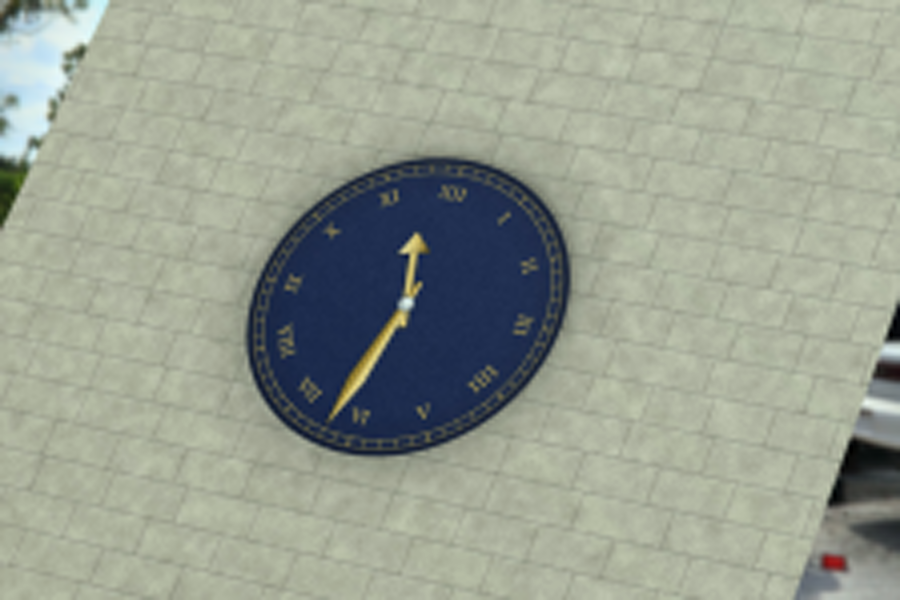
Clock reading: 11.32
